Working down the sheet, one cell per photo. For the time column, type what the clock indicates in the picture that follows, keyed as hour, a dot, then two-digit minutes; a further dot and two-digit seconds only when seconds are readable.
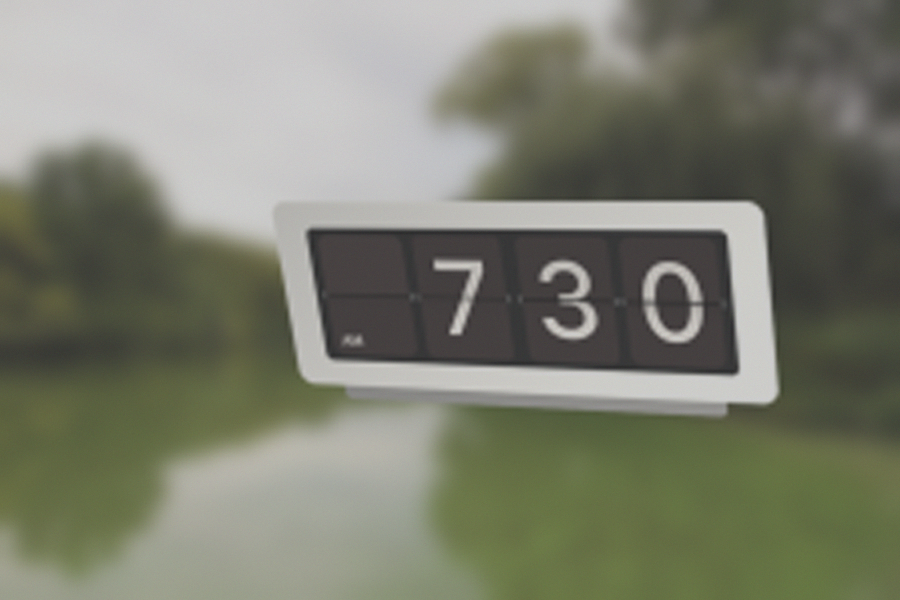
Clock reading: 7.30
